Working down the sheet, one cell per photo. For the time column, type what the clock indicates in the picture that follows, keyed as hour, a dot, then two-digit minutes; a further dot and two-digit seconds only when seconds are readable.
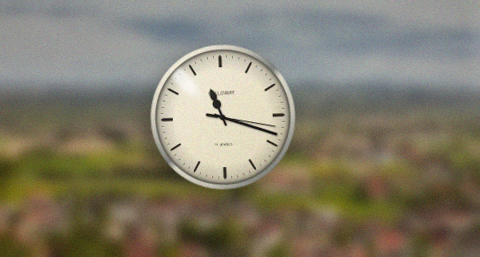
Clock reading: 11.18.17
